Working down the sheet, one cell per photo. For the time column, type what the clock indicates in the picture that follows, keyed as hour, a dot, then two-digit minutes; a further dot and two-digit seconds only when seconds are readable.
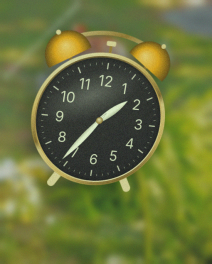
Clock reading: 1.36
